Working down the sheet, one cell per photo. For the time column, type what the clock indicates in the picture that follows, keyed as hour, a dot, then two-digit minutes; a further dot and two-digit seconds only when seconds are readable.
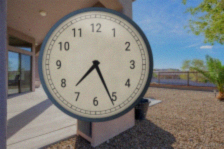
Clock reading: 7.26
